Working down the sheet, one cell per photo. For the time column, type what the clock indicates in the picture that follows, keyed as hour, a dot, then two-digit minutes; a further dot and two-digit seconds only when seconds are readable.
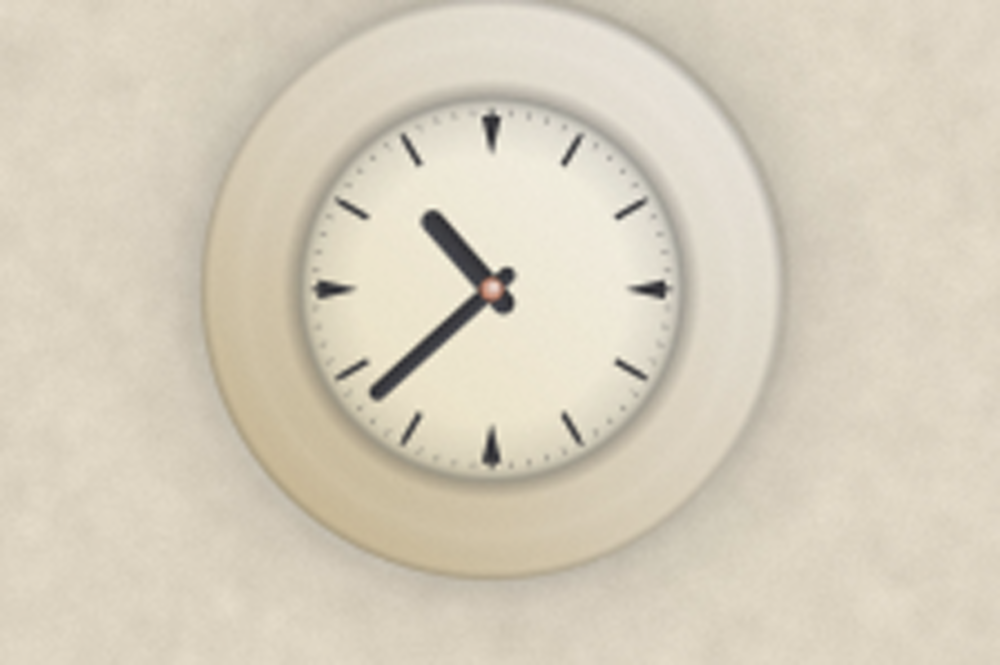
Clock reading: 10.38
